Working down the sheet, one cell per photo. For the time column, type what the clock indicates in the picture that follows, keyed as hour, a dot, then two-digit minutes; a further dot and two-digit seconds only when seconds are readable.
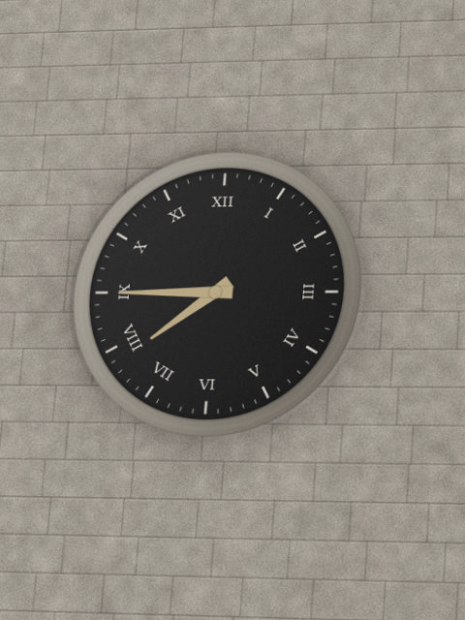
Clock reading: 7.45
